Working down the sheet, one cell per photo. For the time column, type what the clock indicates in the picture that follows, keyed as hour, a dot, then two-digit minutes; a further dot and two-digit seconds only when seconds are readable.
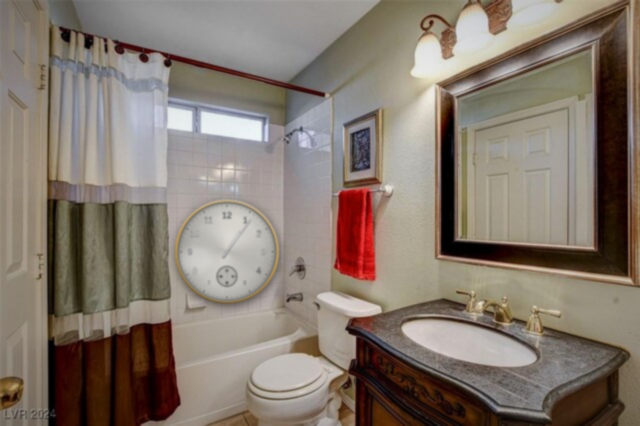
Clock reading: 1.06
